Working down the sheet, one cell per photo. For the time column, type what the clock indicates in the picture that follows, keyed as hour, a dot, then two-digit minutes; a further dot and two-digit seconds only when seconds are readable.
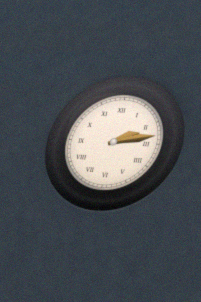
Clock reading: 2.13
